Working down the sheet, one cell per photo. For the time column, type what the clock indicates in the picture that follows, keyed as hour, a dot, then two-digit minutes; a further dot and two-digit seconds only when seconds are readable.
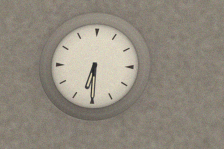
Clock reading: 6.30
